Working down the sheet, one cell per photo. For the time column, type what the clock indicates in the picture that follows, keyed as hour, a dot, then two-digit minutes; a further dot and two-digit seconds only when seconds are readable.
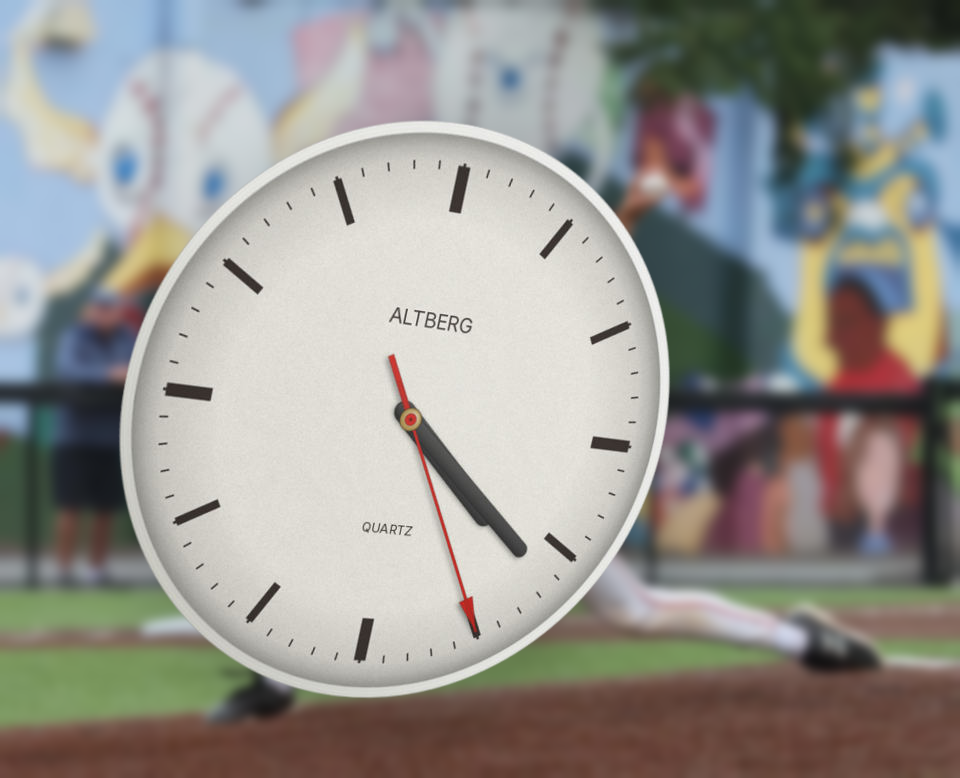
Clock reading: 4.21.25
